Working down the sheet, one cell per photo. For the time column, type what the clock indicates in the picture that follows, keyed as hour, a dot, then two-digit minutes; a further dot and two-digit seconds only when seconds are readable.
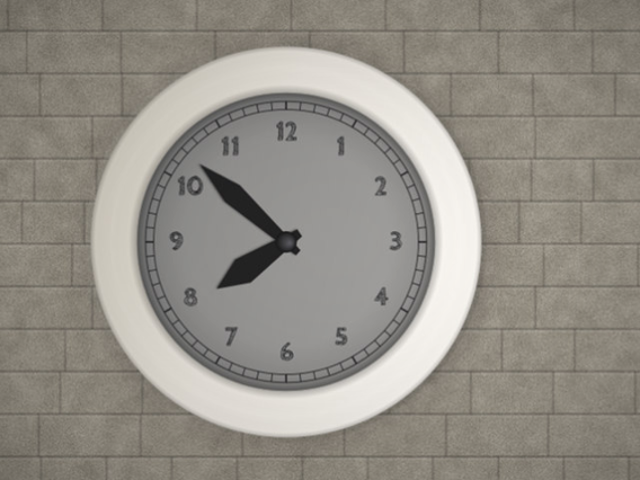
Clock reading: 7.52
